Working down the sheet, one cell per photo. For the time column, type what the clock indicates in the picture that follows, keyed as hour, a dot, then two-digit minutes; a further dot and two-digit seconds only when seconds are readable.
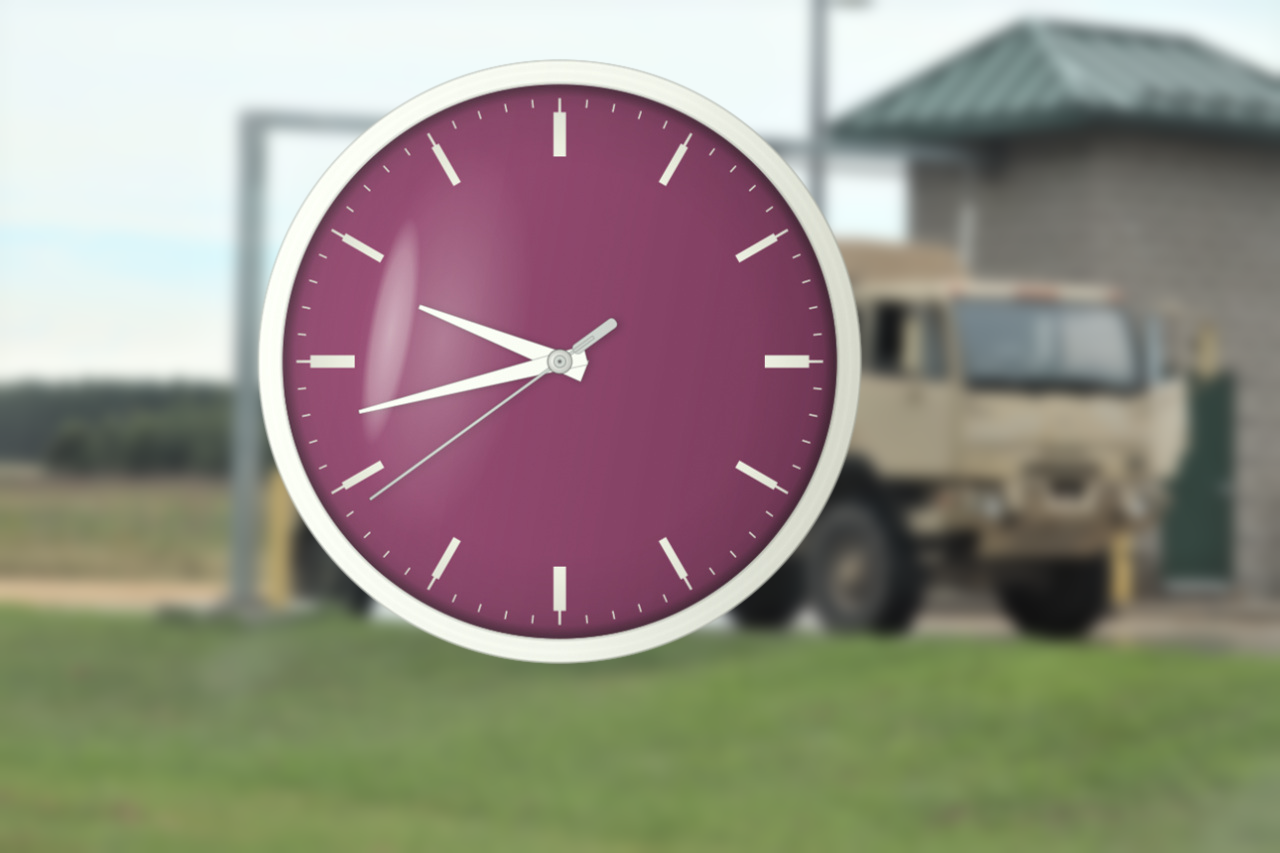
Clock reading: 9.42.39
